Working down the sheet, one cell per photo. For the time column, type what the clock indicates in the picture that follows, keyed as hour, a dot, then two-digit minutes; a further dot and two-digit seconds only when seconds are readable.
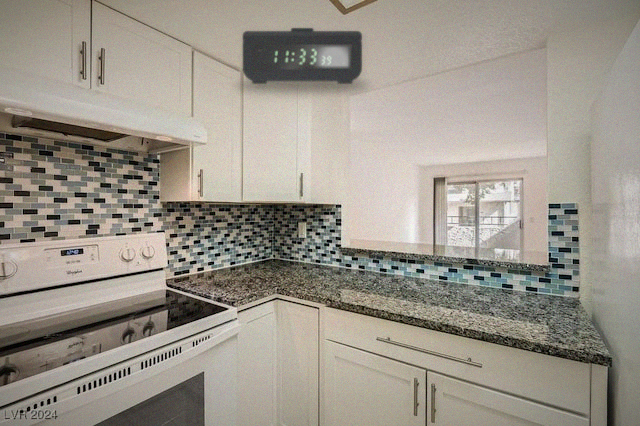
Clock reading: 11.33.39
